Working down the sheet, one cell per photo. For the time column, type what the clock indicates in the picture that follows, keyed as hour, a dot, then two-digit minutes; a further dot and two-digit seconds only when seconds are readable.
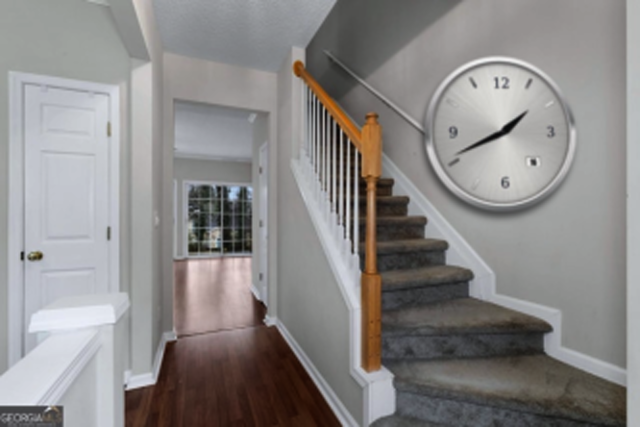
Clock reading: 1.41
